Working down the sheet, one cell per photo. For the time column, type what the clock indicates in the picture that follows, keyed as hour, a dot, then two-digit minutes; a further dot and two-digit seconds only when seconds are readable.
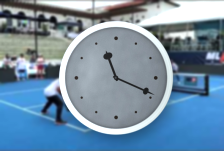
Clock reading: 11.19
